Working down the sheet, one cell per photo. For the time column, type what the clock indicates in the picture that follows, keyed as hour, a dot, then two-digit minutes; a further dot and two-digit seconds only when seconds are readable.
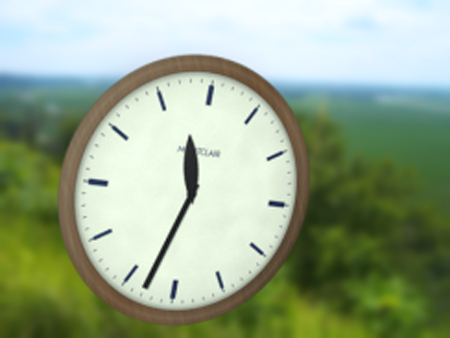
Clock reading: 11.33
